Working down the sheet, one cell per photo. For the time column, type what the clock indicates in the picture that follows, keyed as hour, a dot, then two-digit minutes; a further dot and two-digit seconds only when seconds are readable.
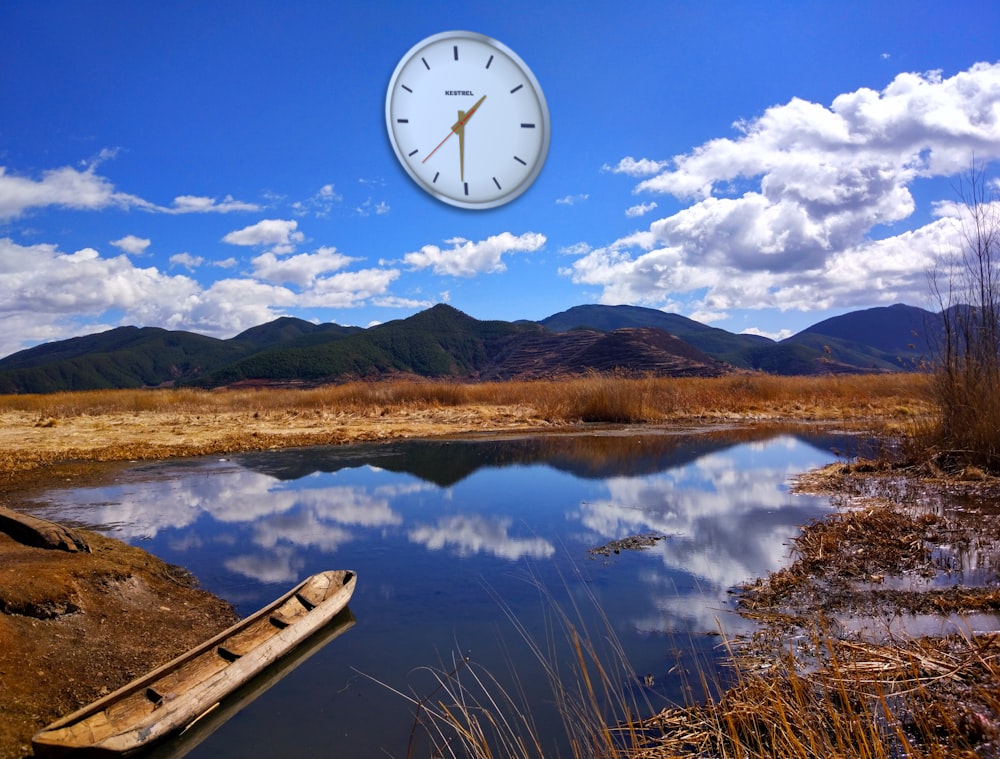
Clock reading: 1.30.38
